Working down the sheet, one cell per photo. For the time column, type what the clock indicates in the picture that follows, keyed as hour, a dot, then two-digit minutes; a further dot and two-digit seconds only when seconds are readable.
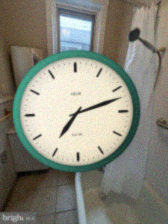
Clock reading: 7.12
